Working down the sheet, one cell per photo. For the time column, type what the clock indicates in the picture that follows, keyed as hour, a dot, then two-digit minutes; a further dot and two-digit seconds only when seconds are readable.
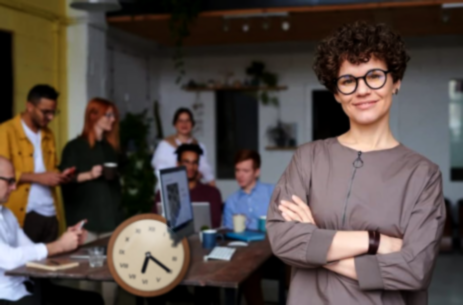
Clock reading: 6.20
